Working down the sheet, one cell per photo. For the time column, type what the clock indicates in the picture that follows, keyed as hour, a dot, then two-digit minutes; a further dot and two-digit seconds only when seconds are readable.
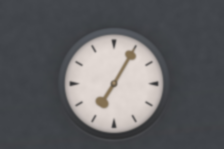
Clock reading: 7.05
